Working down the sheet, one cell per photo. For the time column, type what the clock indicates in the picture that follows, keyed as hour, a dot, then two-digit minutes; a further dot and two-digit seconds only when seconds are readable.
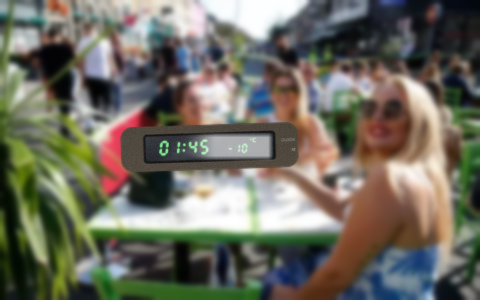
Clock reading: 1.45
